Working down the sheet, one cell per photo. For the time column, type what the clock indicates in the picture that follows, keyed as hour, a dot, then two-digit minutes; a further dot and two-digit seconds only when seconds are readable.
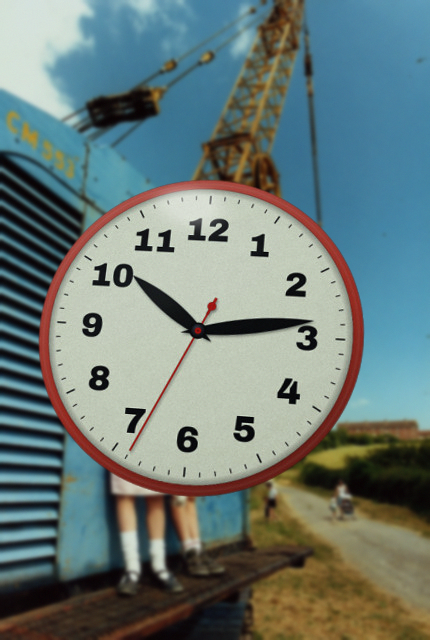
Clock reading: 10.13.34
